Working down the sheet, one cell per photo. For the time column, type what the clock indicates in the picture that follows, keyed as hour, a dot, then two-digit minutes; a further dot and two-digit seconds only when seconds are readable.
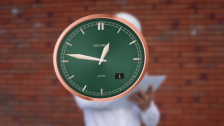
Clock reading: 12.47
